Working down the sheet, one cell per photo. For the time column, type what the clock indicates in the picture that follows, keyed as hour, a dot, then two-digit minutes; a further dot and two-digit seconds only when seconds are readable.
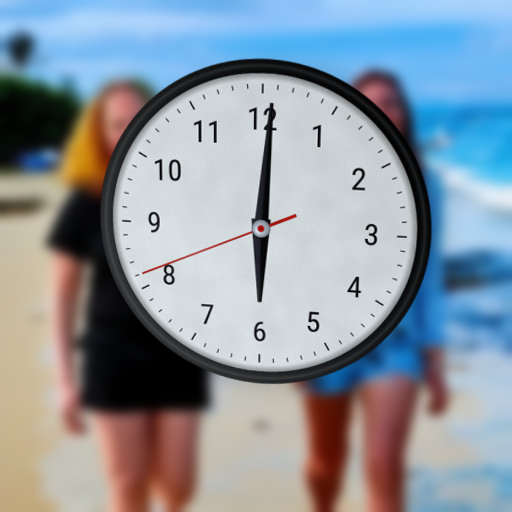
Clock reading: 6.00.41
